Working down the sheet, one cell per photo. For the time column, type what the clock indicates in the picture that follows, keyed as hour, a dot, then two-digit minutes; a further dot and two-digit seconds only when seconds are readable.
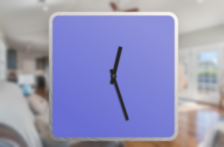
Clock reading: 12.27
